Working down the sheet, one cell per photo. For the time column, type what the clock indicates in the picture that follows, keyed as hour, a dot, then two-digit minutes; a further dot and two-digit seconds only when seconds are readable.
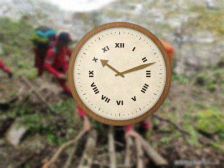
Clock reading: 10.12
